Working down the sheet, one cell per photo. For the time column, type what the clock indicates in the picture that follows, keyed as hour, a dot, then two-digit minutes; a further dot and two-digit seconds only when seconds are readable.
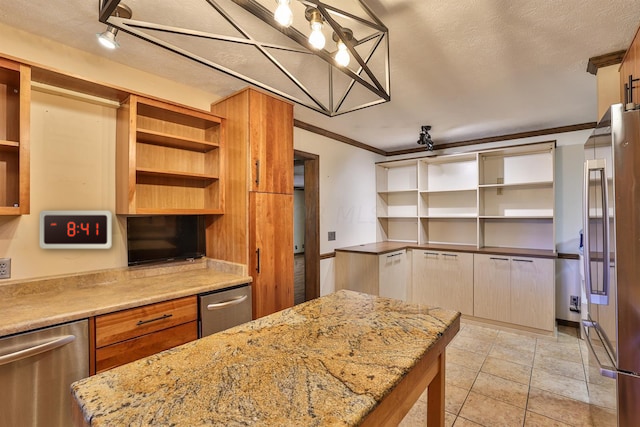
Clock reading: 8.41
